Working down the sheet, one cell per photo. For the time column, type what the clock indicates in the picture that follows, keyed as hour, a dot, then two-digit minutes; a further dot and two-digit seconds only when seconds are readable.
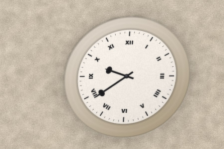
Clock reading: 9.39
